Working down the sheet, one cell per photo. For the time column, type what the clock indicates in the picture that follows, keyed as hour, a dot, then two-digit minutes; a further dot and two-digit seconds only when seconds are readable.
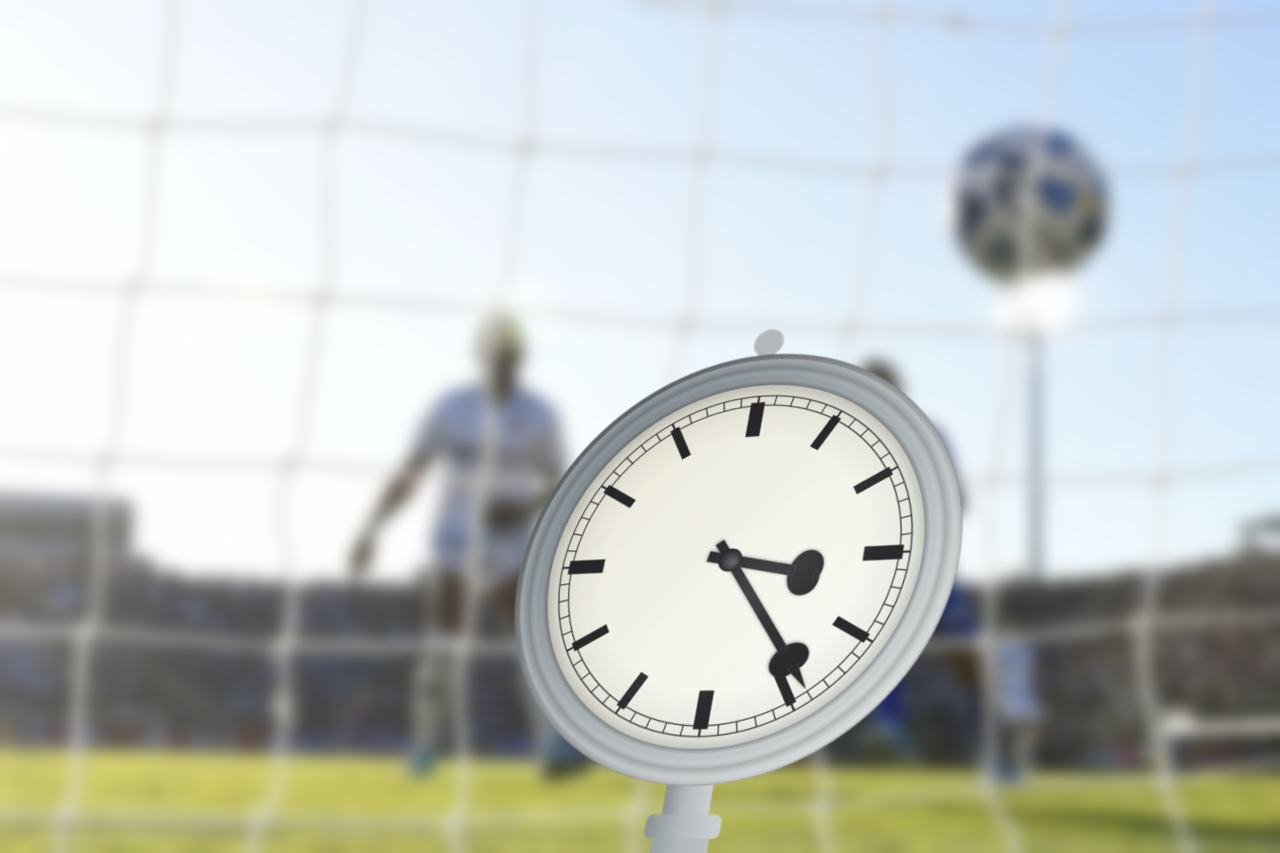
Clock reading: 3.24
